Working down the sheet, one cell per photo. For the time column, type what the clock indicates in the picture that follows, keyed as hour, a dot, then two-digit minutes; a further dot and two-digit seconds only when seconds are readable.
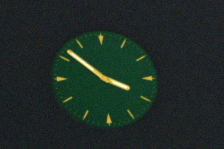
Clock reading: 3.52
